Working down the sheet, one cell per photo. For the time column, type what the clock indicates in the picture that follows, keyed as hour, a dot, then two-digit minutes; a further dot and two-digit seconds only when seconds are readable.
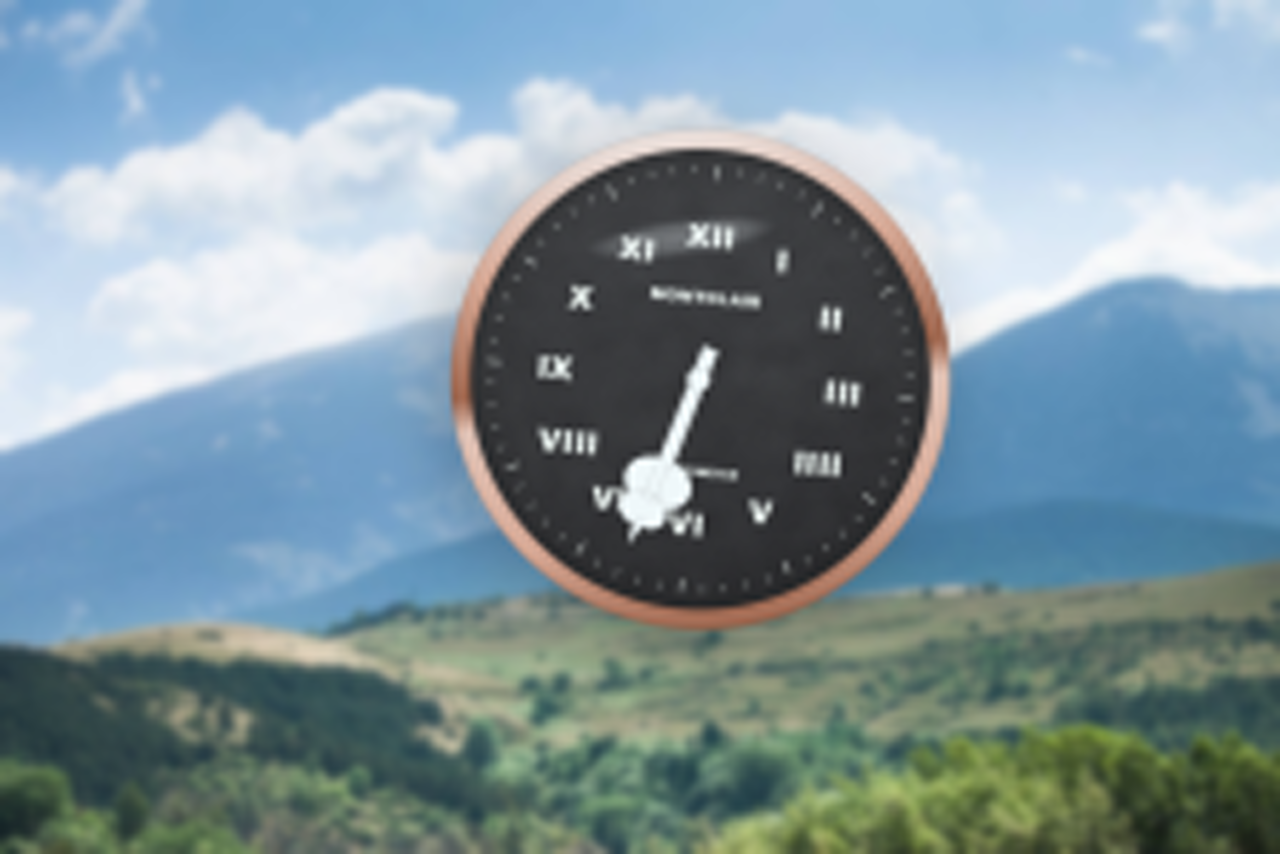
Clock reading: 6.33
